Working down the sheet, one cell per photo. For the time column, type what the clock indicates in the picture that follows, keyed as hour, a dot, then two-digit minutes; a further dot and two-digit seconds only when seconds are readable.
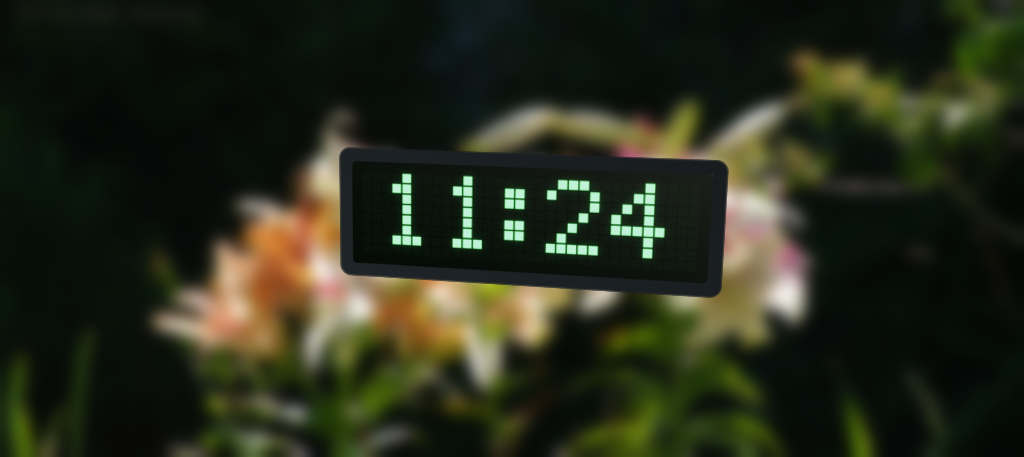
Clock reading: 11.24
